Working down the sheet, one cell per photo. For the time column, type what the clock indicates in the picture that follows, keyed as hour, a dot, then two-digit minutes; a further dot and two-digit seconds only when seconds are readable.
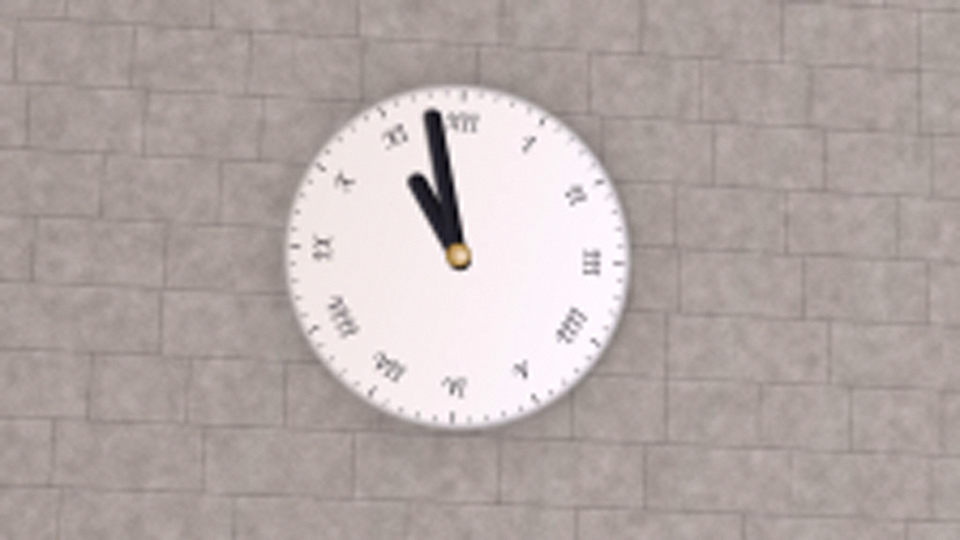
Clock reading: 10.58
